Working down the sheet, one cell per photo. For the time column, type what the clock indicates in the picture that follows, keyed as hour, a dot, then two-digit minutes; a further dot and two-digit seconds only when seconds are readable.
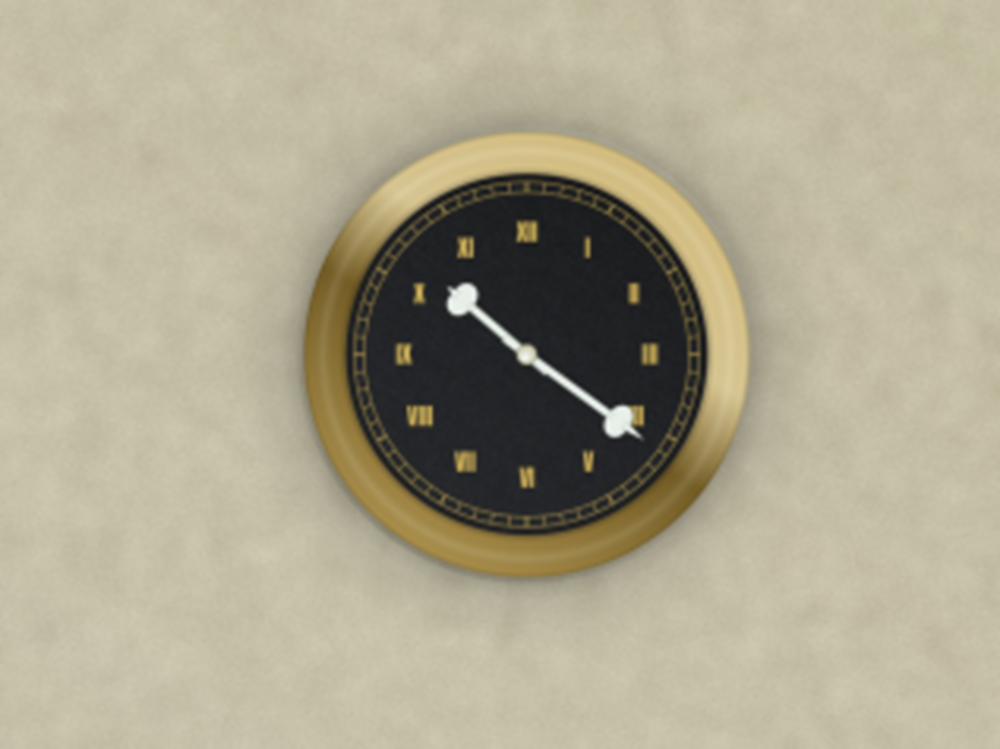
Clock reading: 10.21
